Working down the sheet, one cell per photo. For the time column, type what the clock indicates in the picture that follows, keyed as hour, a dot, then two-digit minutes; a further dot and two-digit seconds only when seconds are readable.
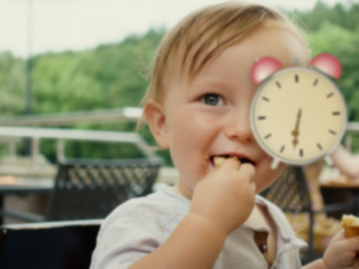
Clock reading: 6.32
